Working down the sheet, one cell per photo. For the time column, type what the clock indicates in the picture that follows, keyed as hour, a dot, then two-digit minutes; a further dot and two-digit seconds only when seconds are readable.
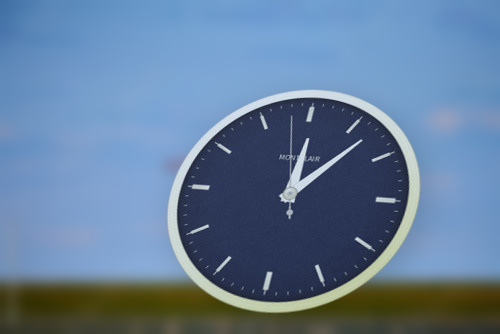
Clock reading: 12.06.58
